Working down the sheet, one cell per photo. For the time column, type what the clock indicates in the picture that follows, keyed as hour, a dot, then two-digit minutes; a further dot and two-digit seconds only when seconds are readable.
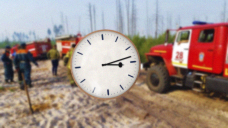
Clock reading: 3.13
